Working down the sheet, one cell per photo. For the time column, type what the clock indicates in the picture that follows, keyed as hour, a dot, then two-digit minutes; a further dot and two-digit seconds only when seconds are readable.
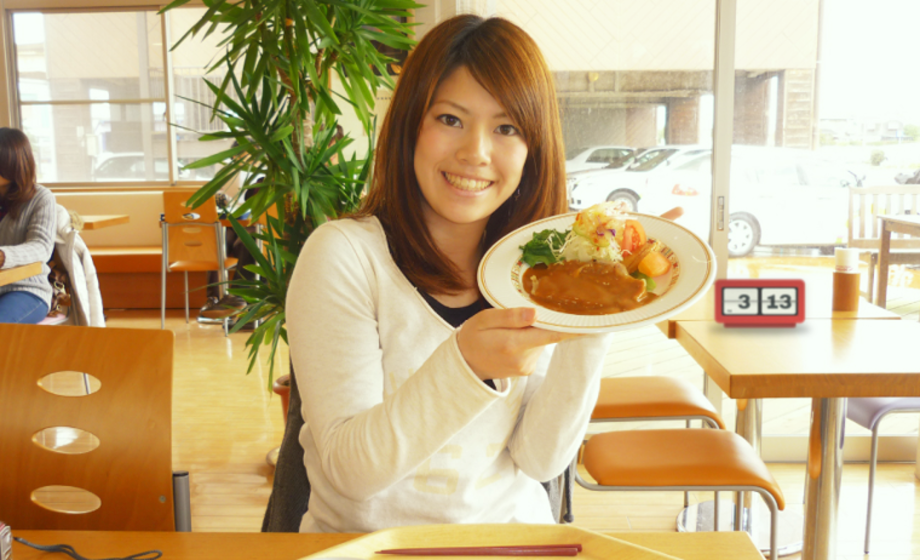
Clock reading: 3.13
